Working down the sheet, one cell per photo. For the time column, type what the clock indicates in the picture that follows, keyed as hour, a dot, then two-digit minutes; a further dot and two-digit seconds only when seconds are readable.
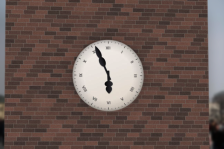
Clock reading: 5.56
